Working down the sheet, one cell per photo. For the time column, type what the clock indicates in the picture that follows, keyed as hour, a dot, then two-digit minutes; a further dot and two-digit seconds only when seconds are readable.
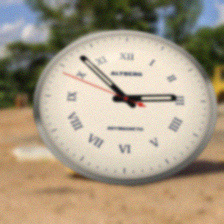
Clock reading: 2.52.49
